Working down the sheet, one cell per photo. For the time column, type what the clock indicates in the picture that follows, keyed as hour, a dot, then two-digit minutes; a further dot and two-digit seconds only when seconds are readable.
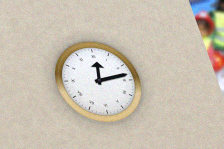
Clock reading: 12.13
